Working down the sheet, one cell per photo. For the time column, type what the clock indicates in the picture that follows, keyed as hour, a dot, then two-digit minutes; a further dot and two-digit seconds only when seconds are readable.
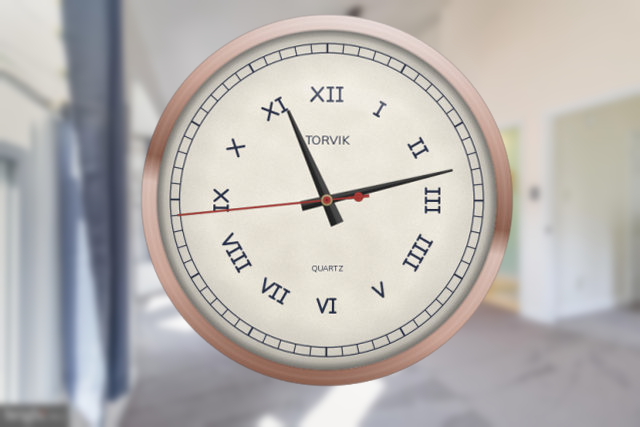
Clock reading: 11.12.44
